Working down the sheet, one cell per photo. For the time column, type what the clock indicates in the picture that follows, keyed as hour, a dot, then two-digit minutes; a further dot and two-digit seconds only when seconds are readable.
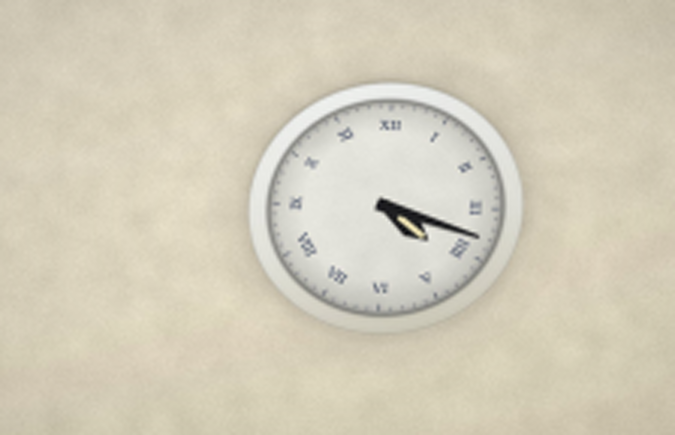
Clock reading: 4.18
